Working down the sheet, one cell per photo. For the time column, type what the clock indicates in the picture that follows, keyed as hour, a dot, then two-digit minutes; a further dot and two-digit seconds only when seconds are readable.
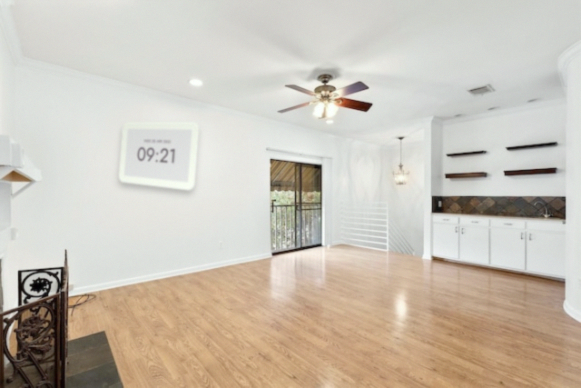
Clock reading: 9.21
